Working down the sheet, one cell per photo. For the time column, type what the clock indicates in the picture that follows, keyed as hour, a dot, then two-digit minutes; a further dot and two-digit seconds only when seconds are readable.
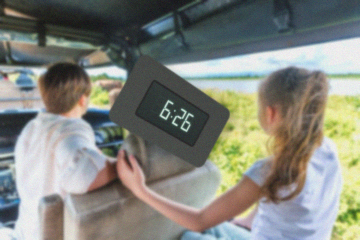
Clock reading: 6.26
